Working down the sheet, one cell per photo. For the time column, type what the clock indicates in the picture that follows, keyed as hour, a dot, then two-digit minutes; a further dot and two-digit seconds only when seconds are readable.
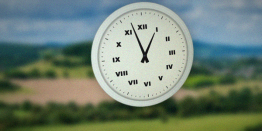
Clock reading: 12.57
